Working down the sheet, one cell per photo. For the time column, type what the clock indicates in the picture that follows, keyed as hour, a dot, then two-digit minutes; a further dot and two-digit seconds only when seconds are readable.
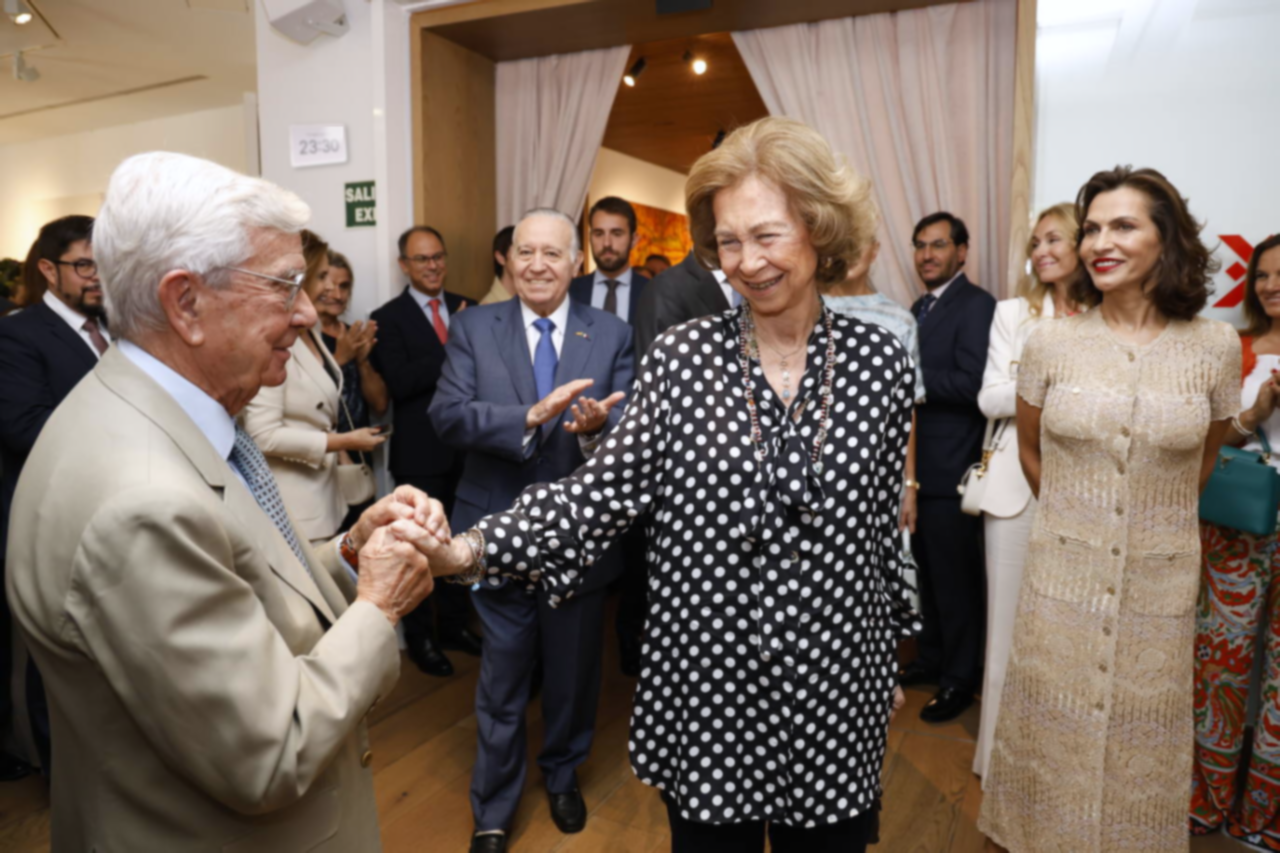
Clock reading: 23.30
